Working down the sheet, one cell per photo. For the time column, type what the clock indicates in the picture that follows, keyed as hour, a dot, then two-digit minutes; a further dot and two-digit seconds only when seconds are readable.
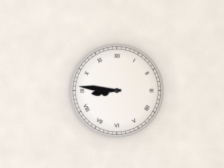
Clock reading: 8.46
